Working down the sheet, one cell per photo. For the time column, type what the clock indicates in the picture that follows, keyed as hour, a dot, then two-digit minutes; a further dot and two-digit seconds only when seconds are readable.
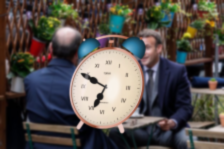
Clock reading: 6.49
